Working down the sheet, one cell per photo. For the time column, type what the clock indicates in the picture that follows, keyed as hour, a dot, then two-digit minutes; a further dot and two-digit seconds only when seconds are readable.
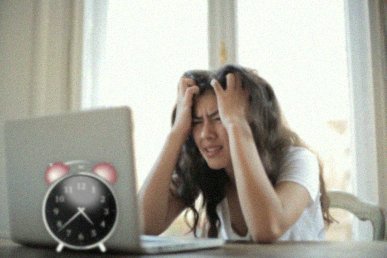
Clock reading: 4.38
